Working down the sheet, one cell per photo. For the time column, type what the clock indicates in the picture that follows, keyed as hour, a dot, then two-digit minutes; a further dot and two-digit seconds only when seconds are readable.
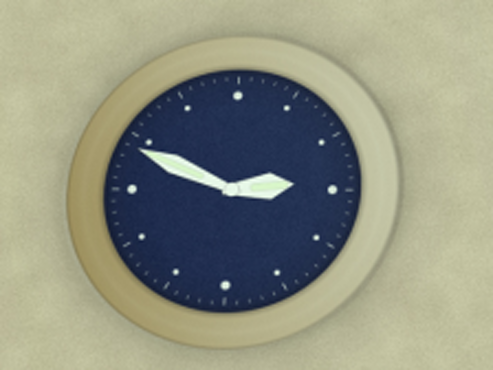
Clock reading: 2.49
